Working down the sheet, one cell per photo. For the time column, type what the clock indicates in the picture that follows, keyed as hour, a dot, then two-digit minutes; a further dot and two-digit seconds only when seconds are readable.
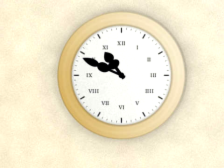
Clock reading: 10.49
